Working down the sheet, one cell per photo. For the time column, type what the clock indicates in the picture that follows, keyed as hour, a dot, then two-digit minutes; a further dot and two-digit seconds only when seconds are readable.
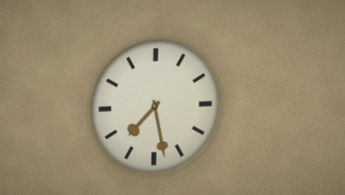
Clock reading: 7.28
